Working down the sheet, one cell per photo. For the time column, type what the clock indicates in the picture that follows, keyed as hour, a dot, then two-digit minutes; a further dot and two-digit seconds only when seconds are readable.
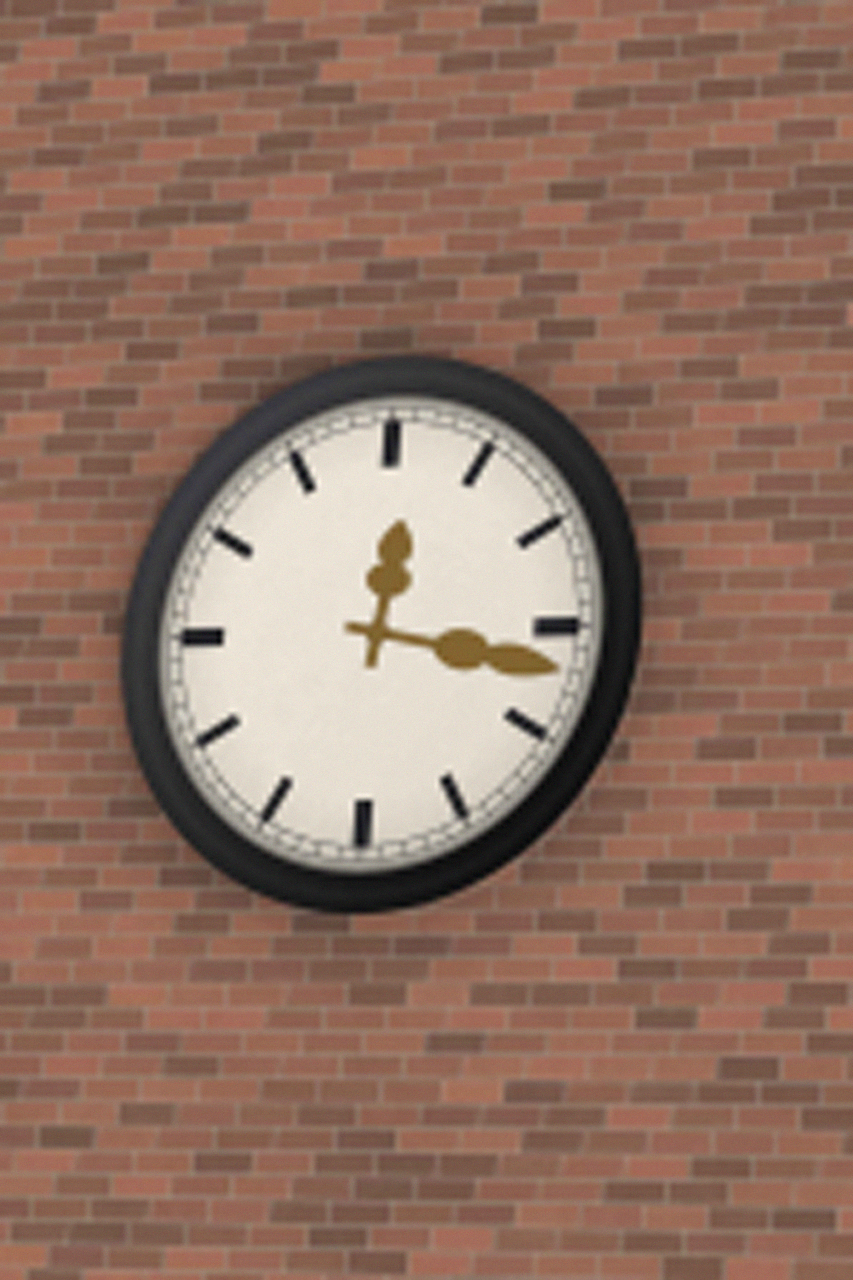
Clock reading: 12.17
